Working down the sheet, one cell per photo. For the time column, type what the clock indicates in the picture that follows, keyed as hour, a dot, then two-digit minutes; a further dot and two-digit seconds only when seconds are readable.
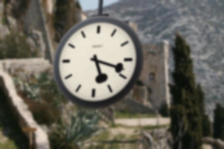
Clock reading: 5.18
